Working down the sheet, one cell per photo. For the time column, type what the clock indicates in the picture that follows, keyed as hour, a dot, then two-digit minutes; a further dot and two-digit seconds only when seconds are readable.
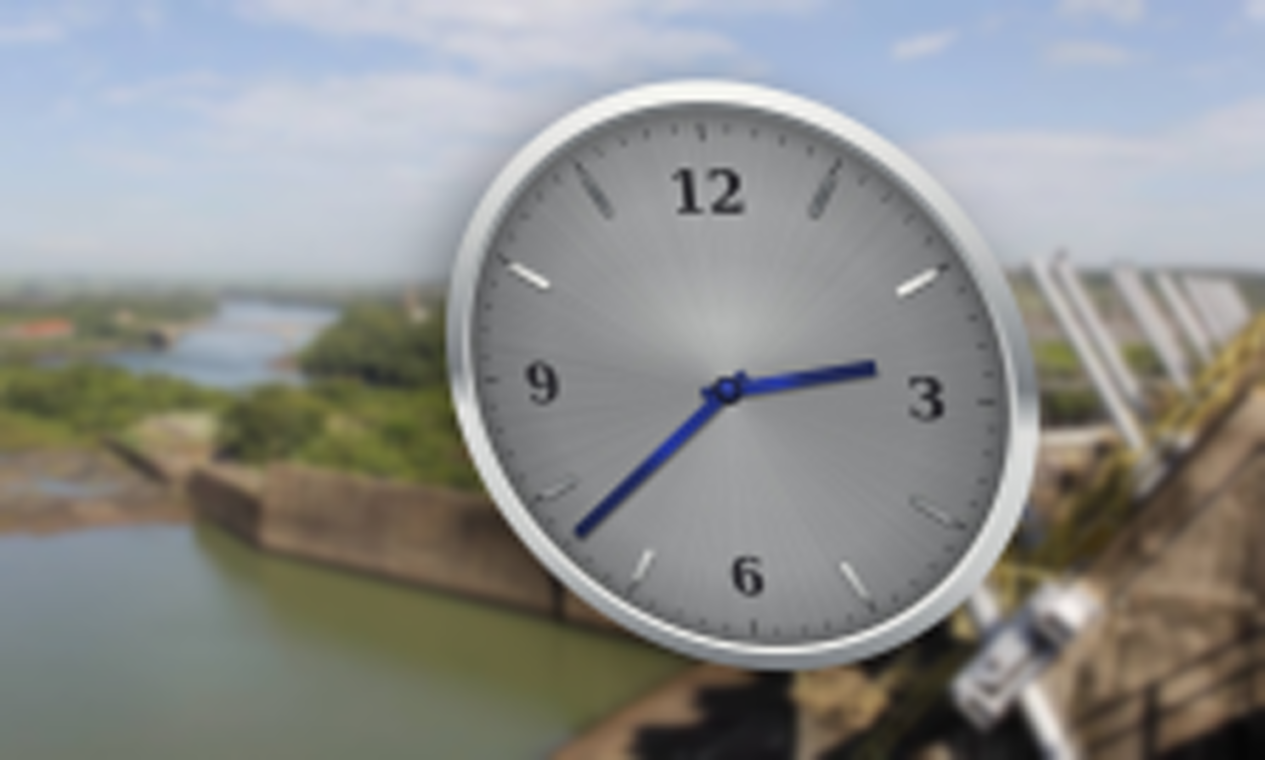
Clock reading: 2.38
